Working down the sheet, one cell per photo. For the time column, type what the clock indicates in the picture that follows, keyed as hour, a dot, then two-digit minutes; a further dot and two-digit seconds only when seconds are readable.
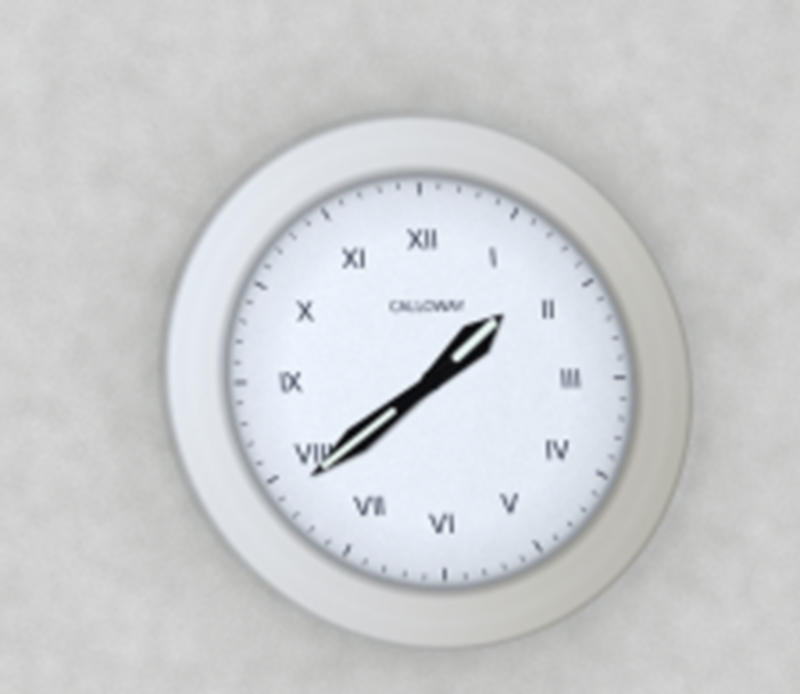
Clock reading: 1.39
